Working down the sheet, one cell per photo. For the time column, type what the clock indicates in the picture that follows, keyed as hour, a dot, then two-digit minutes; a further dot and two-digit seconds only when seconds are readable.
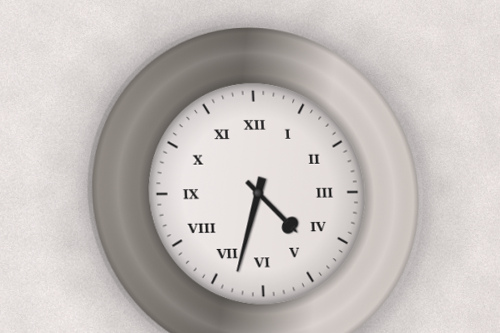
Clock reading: 4.33
